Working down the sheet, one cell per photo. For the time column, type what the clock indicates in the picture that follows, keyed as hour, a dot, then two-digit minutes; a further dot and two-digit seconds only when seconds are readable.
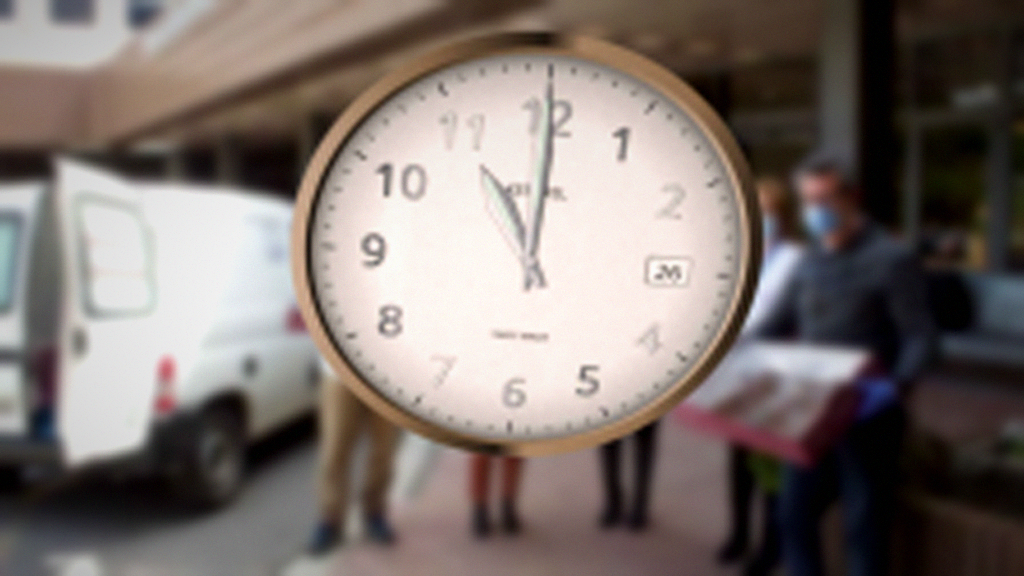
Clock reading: 11.00
